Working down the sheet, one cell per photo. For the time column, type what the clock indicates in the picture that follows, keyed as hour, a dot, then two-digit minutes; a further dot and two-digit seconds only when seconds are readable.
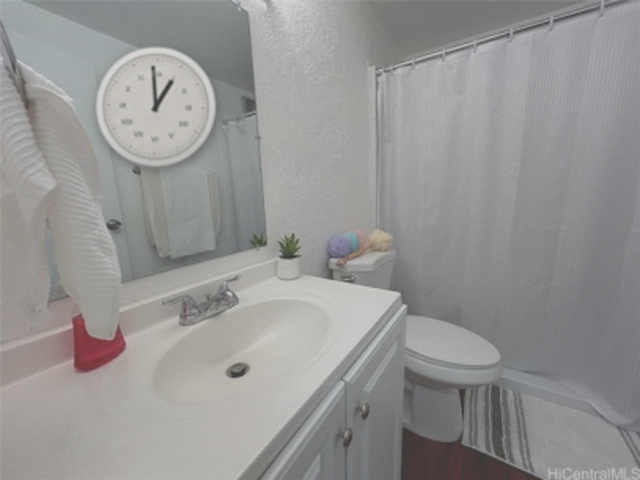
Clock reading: 12.59
